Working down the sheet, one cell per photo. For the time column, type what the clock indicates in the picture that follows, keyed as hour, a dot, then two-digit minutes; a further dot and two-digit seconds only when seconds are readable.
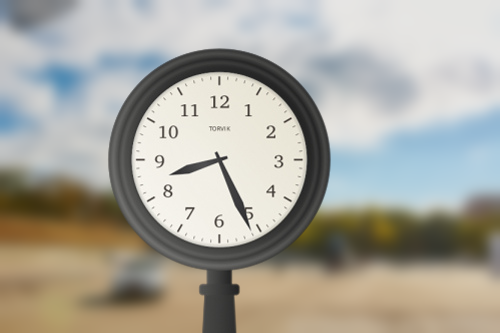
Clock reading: 8.26
